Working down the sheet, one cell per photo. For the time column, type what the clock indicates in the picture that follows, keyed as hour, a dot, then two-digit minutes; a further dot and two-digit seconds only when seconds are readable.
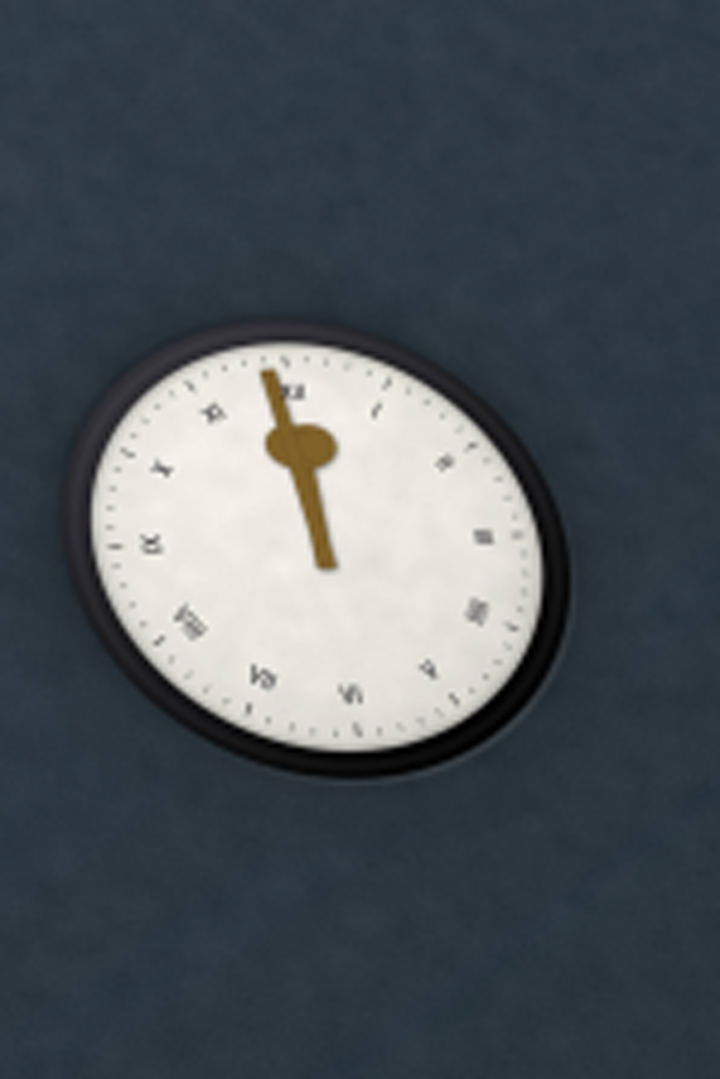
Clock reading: 11.59
